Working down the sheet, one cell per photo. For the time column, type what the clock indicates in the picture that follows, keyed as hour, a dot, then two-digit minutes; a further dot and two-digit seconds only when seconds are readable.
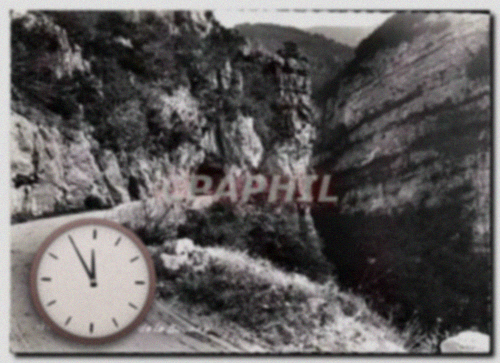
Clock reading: 11.55
